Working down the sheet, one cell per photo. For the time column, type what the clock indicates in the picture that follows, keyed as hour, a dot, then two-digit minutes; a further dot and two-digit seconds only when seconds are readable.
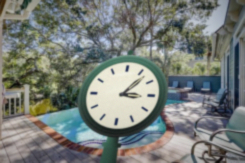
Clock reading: 3.07
